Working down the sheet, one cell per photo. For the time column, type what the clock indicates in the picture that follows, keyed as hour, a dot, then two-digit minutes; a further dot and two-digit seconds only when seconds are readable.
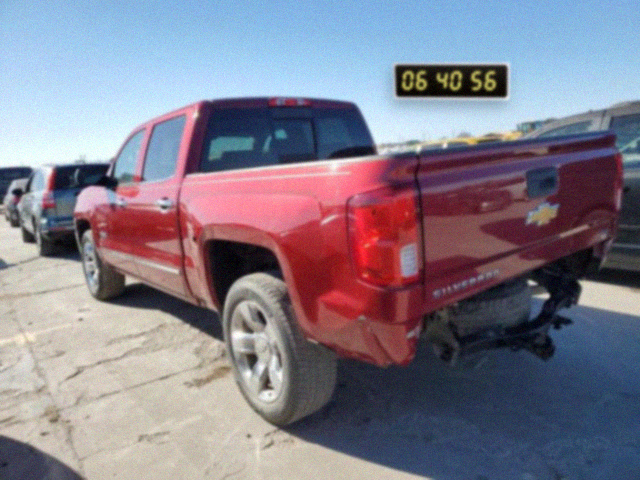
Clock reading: 6.40.56
